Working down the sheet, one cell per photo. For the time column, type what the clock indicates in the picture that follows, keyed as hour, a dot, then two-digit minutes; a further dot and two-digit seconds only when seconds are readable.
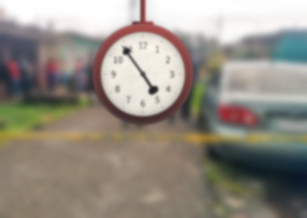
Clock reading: 4.54
